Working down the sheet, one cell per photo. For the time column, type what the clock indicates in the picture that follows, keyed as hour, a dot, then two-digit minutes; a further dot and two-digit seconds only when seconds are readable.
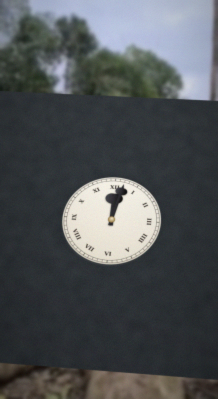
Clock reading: 12.02
